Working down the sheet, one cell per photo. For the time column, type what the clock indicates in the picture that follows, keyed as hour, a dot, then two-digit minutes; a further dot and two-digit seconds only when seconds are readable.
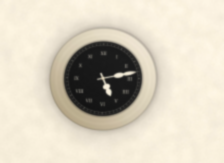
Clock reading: 5.13
